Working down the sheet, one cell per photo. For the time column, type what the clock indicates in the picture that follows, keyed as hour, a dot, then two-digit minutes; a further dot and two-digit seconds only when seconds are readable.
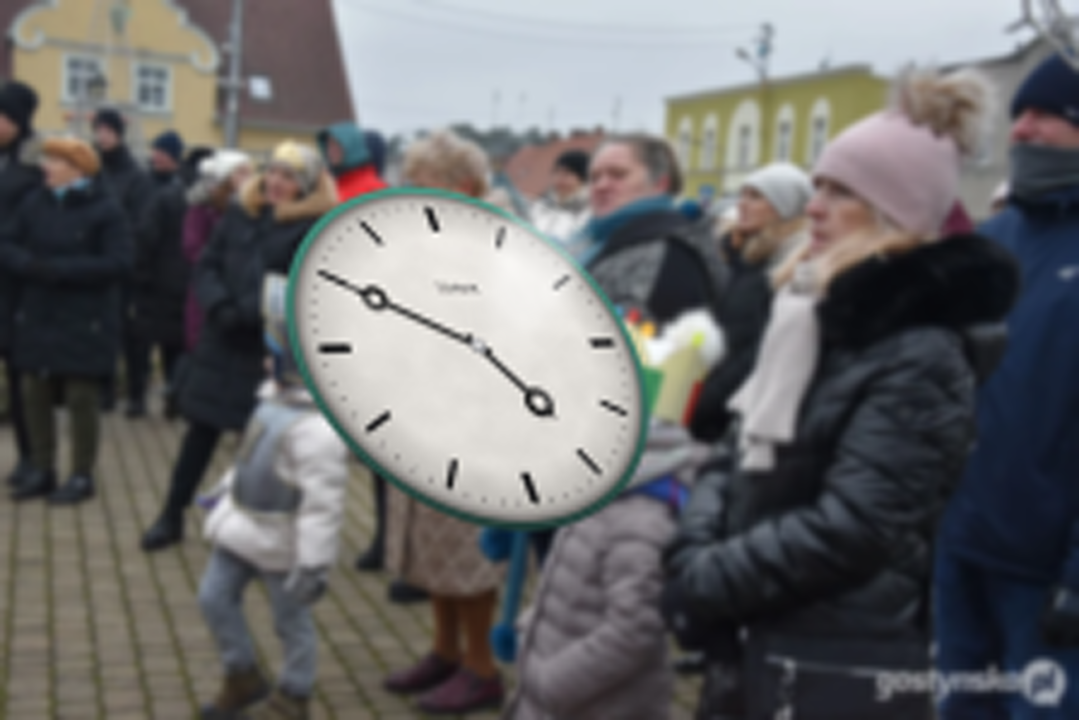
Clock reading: 4.50
